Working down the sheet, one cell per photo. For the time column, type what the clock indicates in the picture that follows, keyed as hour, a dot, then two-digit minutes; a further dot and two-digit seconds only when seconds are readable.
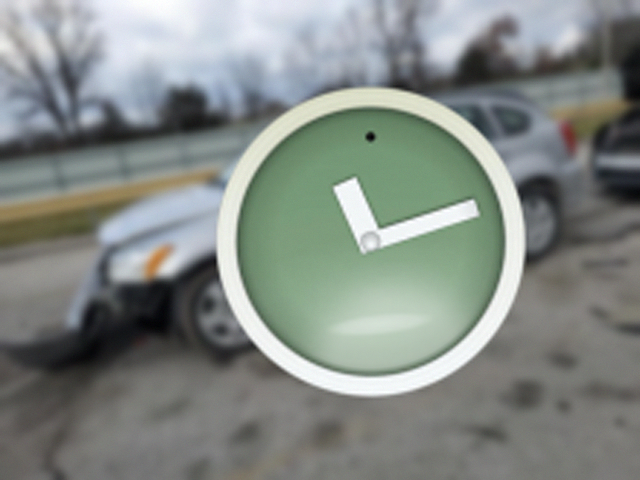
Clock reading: 11.12
